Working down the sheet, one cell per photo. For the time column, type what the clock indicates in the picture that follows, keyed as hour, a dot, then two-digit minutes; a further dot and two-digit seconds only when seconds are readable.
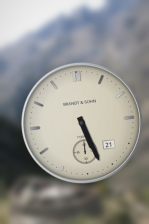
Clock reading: 5.27
